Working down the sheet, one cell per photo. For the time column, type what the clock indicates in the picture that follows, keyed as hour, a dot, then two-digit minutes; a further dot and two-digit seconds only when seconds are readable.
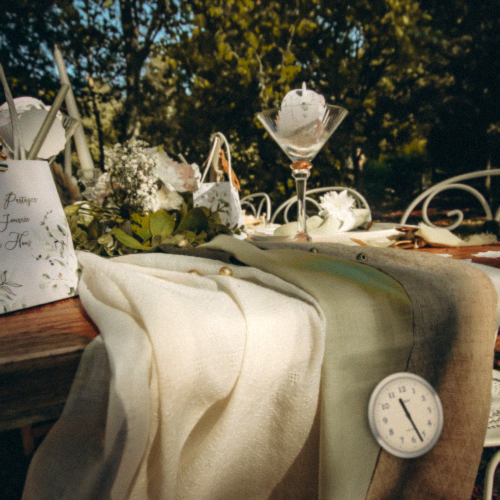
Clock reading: 11.27
